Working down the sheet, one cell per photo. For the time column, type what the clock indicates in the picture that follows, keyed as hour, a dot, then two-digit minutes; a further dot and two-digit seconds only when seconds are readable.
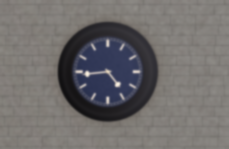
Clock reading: 4.44
